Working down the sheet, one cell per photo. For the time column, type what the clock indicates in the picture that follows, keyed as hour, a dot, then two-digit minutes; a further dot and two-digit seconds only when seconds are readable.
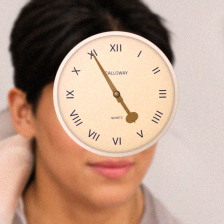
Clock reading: 4.55
